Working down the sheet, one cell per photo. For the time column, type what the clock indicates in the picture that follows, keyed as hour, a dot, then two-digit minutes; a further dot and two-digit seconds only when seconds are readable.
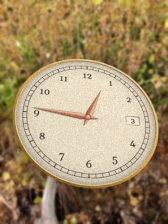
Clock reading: 12.46
